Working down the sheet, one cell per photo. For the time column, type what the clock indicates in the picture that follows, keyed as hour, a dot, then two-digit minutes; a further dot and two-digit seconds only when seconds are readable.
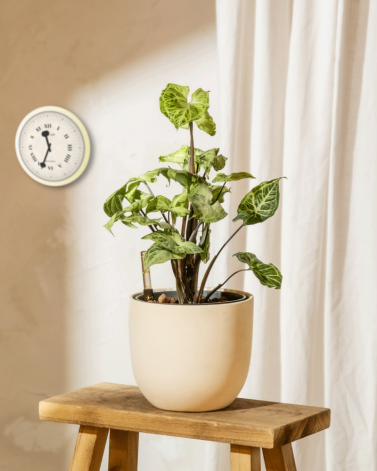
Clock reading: 11.34
